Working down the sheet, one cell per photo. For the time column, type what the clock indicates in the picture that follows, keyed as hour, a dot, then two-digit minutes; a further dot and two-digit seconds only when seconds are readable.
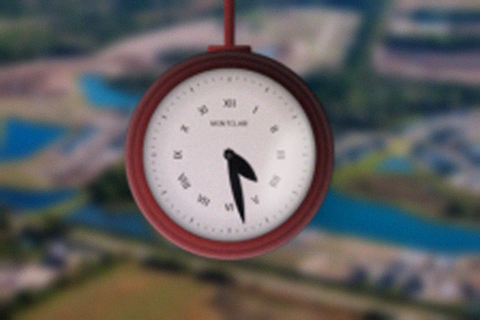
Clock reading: 4.28
